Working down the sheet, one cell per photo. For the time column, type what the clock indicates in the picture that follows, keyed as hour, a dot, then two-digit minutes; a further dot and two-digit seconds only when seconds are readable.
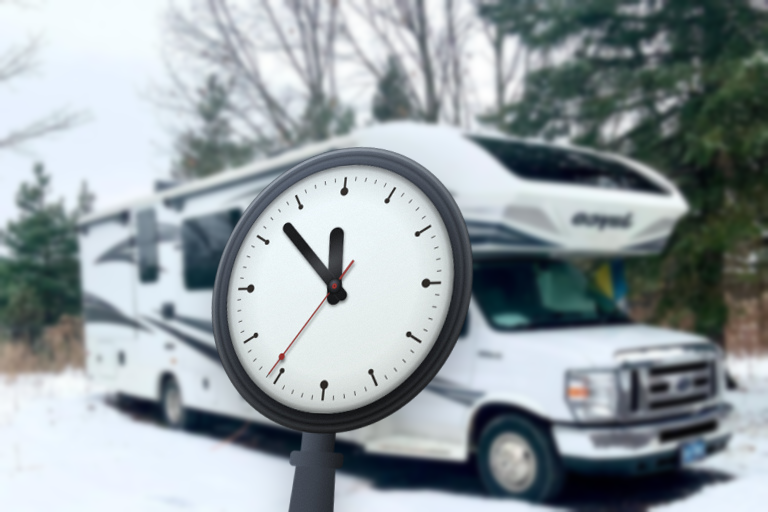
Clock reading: 11.52.36
